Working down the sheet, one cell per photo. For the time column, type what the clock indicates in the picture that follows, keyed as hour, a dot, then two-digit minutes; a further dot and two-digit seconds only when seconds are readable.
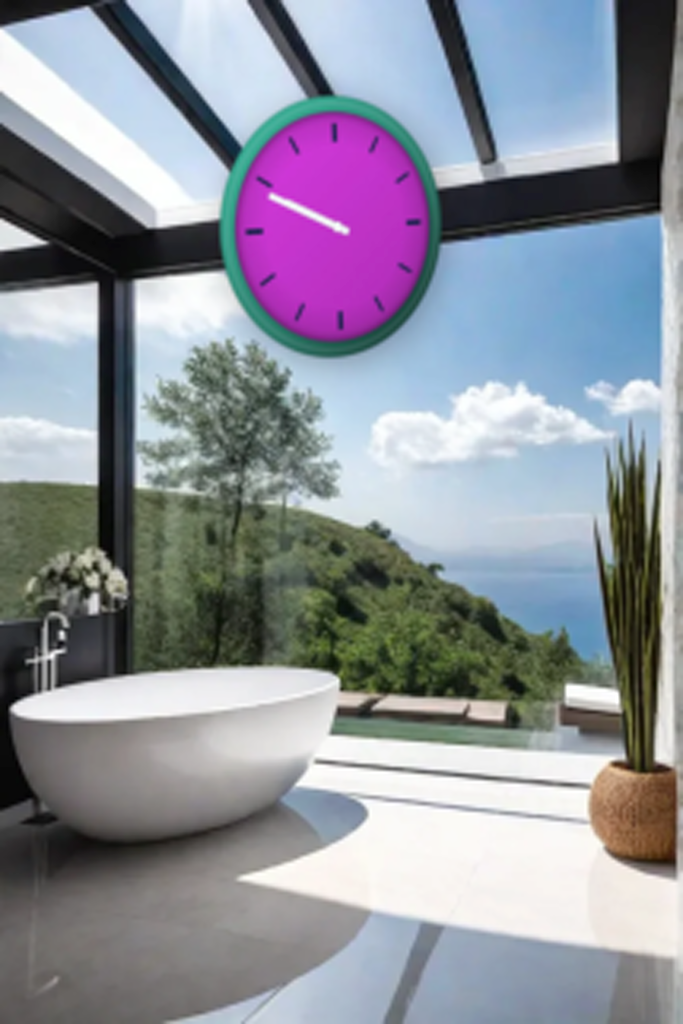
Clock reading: 9.49
